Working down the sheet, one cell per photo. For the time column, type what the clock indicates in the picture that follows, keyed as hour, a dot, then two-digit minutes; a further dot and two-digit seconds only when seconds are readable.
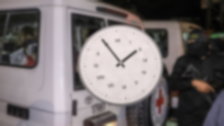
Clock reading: 1.55
